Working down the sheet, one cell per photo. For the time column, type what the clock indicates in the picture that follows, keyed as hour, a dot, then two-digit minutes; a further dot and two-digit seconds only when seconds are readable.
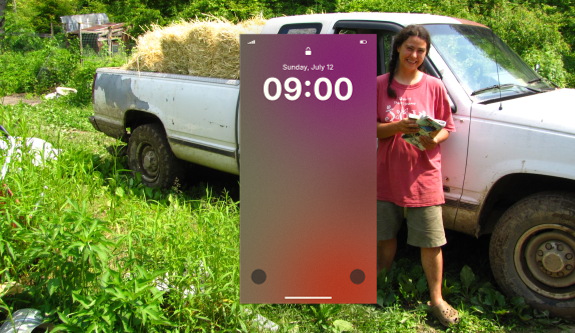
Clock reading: 9.00
